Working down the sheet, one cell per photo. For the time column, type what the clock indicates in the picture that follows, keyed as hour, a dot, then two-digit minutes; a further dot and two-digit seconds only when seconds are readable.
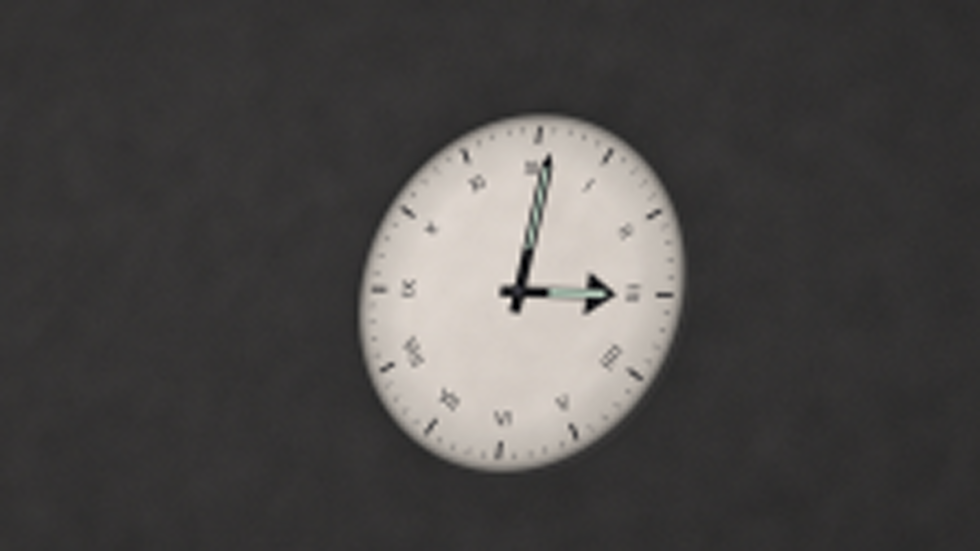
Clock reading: 3.01
